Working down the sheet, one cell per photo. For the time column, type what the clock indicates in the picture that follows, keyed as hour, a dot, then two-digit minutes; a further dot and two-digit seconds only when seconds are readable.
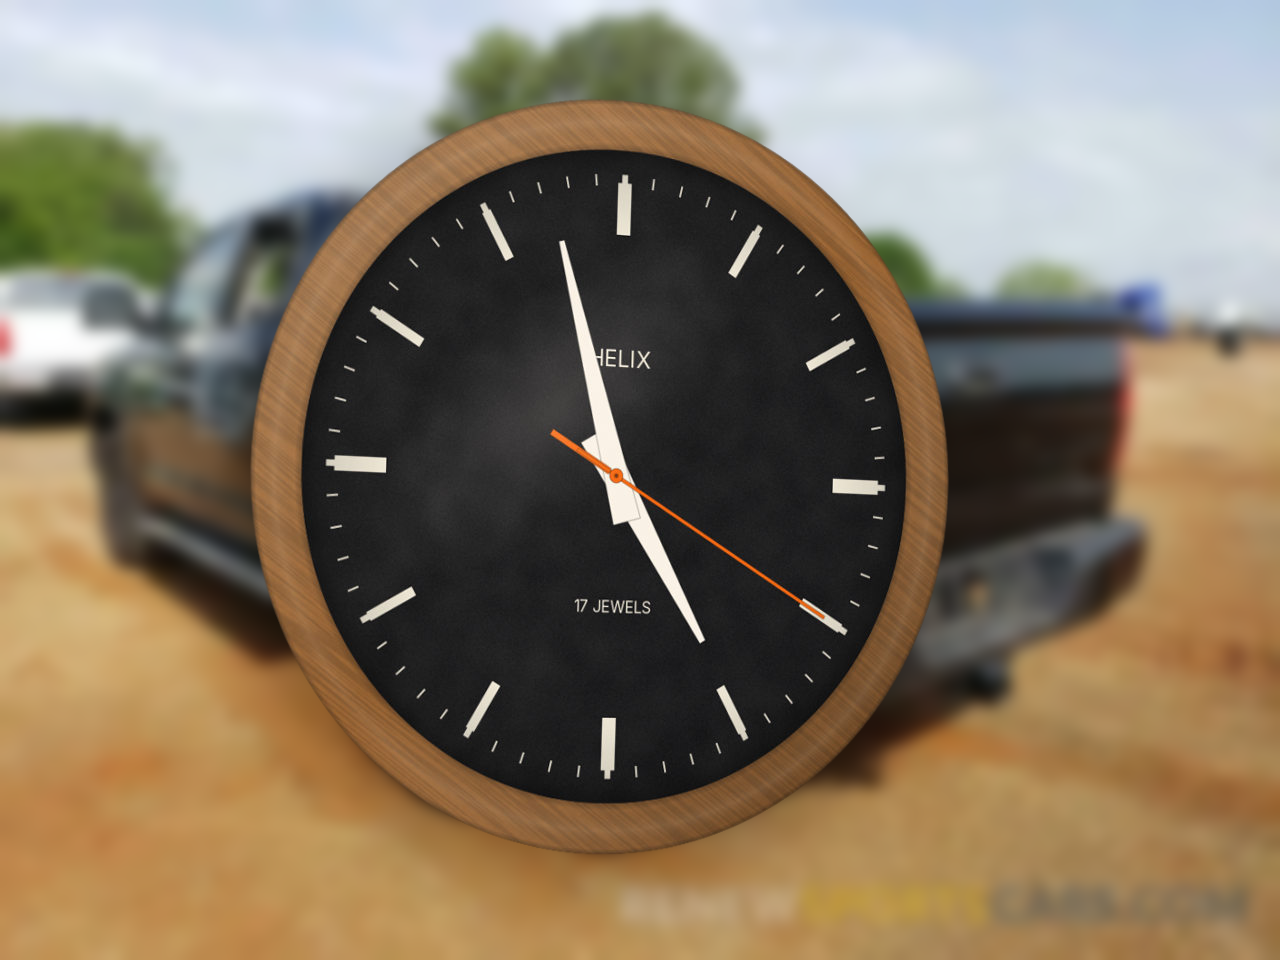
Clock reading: 4.57.20
